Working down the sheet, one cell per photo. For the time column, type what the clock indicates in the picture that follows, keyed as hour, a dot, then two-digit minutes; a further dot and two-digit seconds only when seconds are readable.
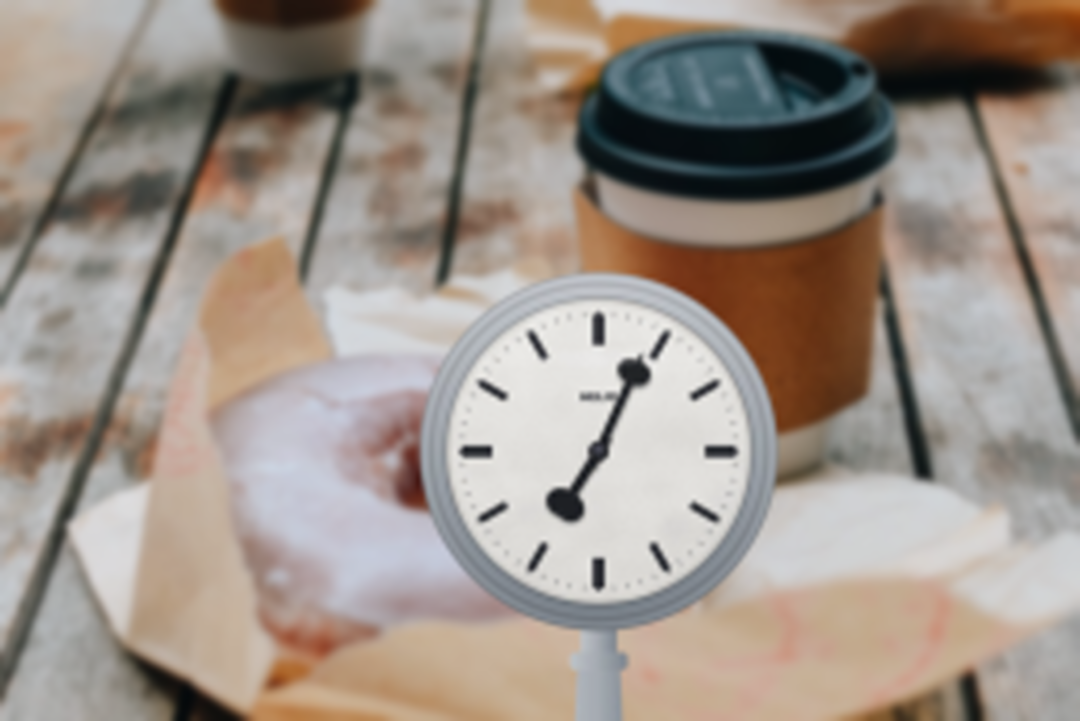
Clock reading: 7.04
